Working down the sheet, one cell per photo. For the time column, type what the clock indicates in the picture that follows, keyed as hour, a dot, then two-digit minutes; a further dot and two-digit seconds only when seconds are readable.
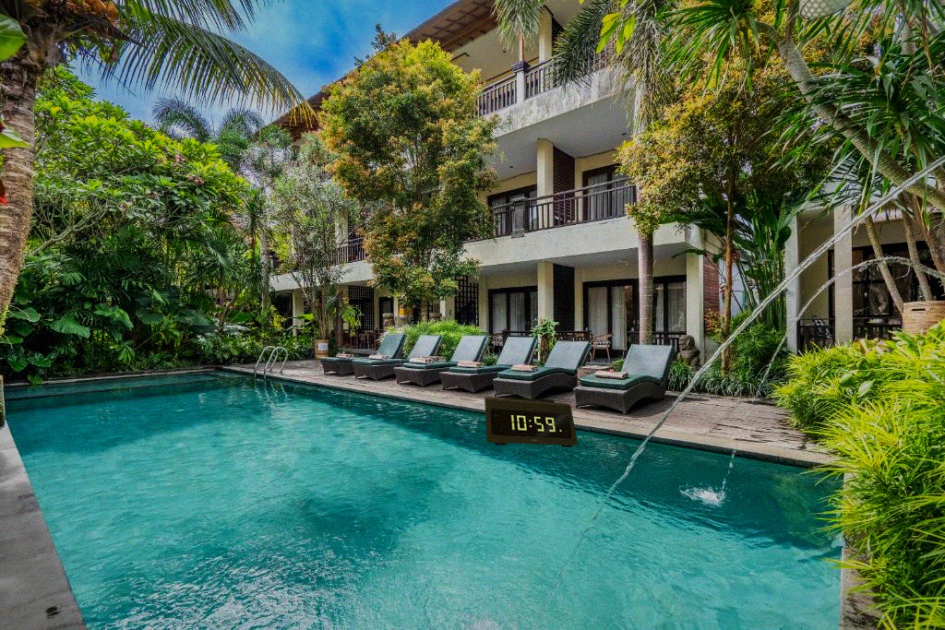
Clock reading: 10.59
